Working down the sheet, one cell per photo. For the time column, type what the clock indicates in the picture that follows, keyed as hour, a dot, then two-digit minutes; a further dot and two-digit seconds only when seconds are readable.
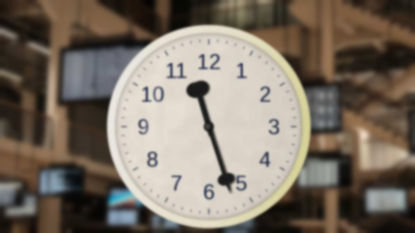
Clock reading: 11.27
